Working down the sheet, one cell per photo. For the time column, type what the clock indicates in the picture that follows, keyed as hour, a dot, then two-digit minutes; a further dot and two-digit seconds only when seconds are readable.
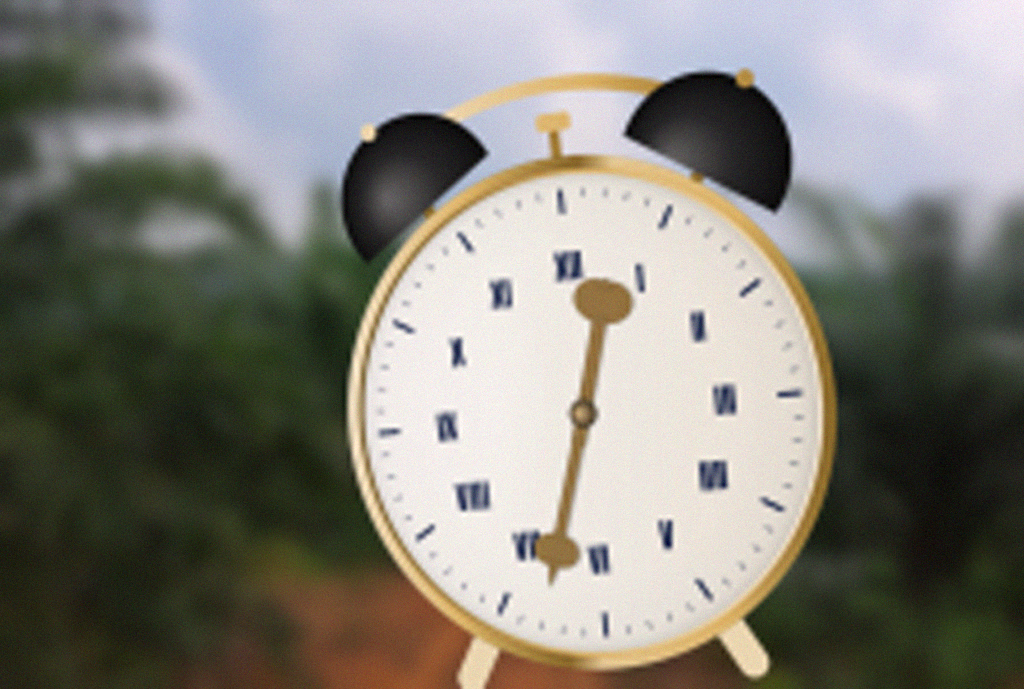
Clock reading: 12.33
